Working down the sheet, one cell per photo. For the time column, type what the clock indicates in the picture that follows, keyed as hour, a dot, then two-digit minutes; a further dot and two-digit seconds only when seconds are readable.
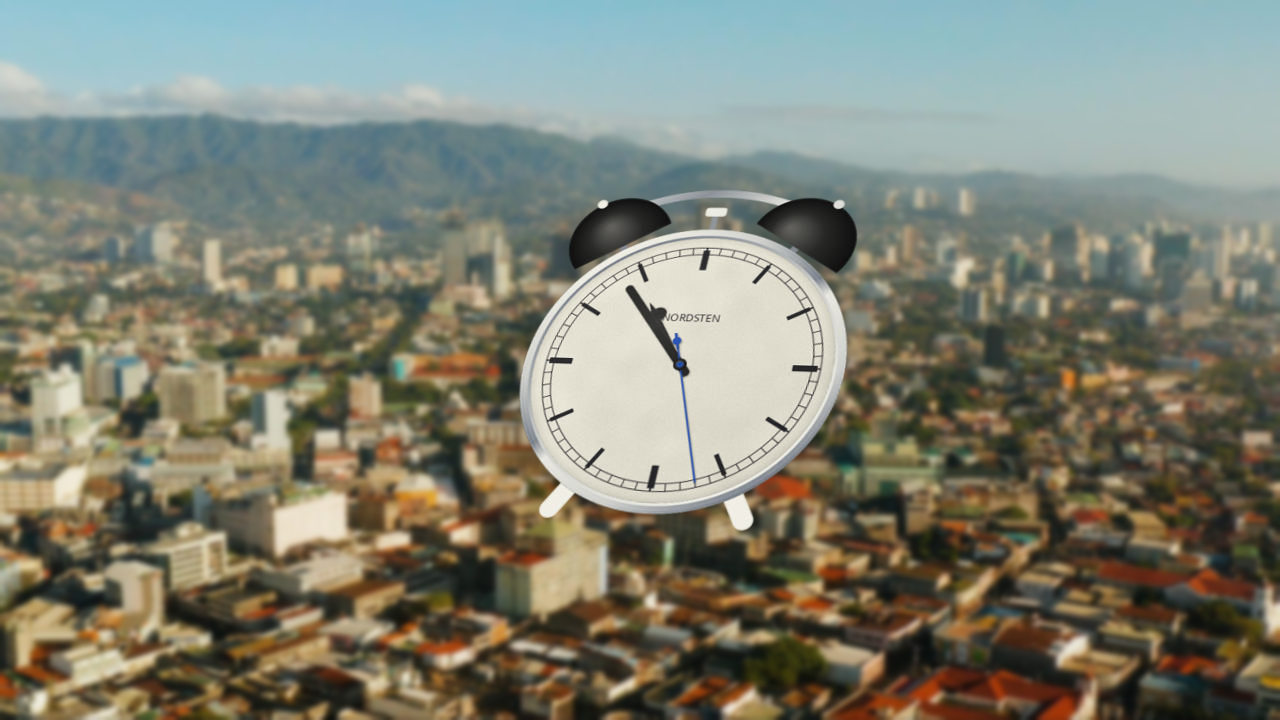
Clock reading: 10.53.27
